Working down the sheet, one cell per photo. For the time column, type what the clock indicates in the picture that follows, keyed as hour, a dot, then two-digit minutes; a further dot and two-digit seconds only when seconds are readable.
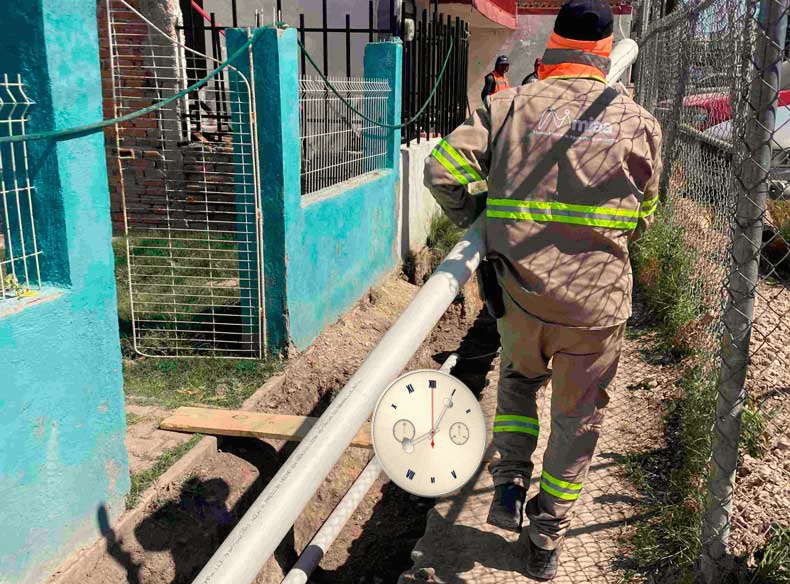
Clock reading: 8.05
